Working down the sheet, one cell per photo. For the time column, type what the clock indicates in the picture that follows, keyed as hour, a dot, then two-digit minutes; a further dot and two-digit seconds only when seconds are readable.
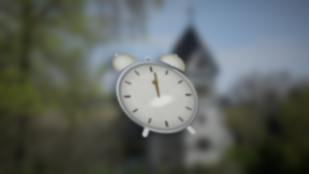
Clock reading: 12.01
